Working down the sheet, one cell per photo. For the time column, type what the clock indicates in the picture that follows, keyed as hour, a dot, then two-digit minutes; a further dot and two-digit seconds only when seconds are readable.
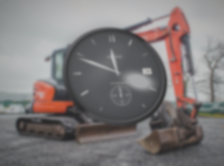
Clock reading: 11.49
